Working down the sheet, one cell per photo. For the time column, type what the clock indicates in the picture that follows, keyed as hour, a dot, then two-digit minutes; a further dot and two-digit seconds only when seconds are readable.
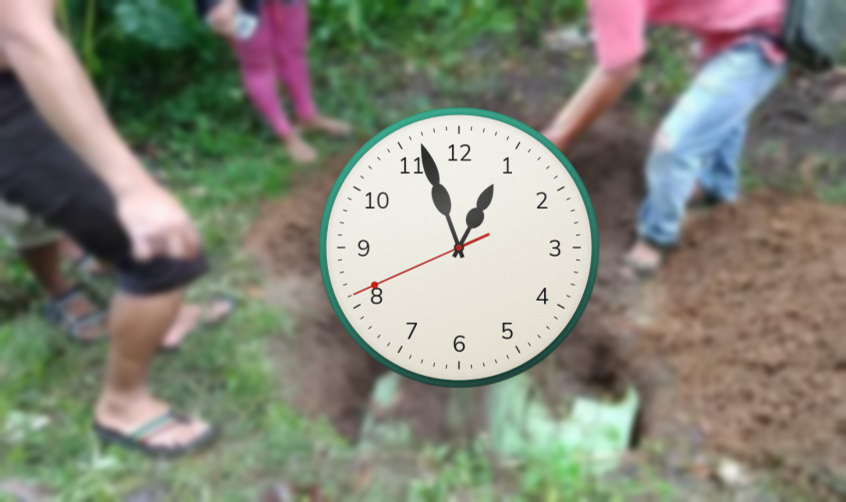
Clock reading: 12.56.41
